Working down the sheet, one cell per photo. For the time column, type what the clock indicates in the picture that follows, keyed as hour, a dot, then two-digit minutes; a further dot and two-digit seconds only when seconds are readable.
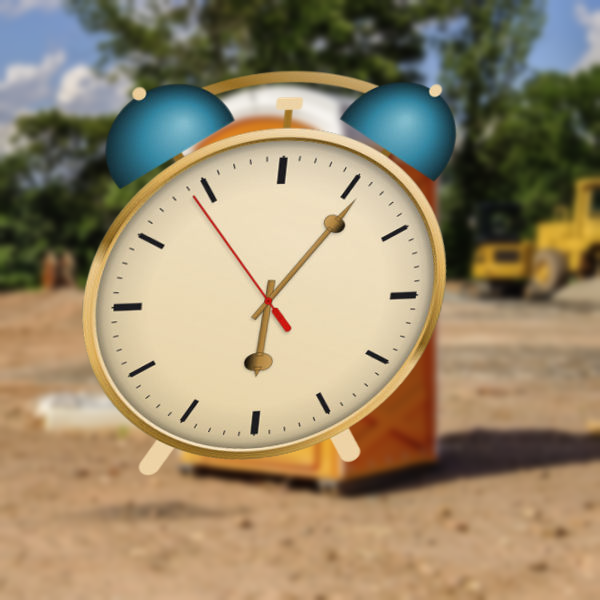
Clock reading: 6.05.54
